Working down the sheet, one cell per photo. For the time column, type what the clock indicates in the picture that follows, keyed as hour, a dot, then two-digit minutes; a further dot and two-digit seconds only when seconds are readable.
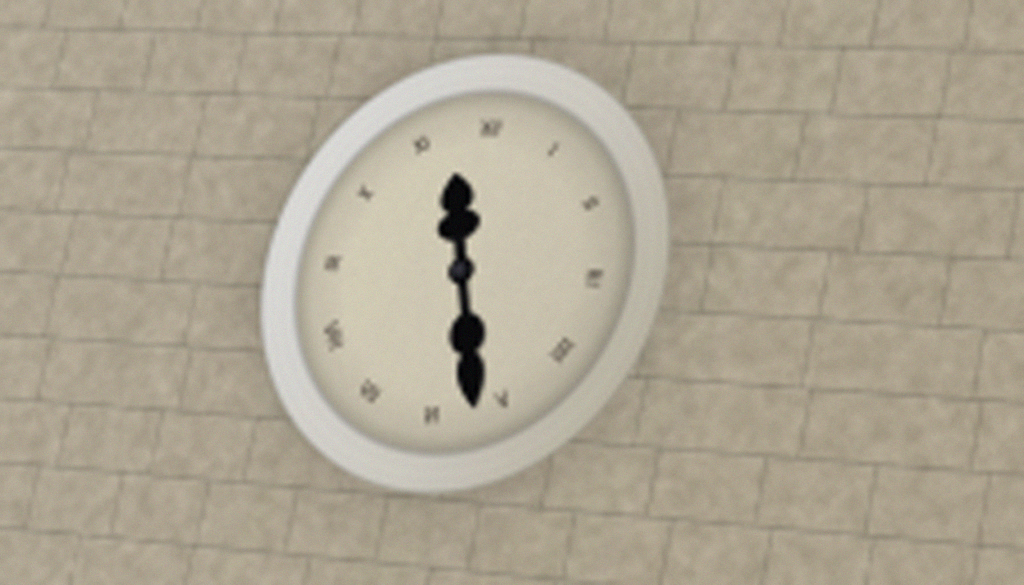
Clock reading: 11.27
